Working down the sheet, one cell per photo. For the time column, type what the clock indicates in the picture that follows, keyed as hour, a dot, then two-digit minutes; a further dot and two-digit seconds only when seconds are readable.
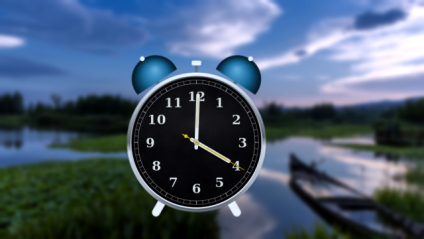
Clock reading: 4.00.20
